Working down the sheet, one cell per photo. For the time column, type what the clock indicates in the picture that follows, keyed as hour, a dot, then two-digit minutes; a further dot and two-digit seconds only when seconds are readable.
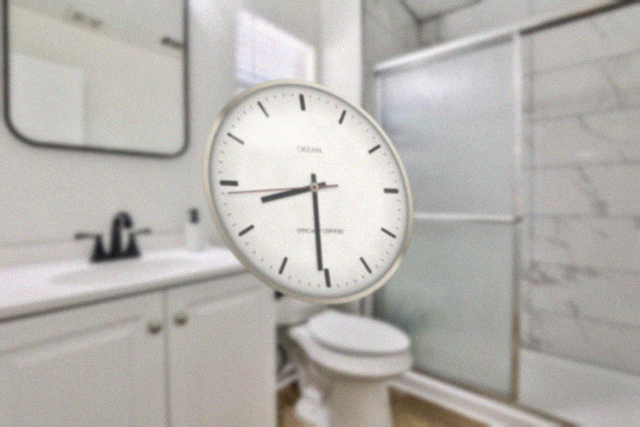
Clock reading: 8.30.44
